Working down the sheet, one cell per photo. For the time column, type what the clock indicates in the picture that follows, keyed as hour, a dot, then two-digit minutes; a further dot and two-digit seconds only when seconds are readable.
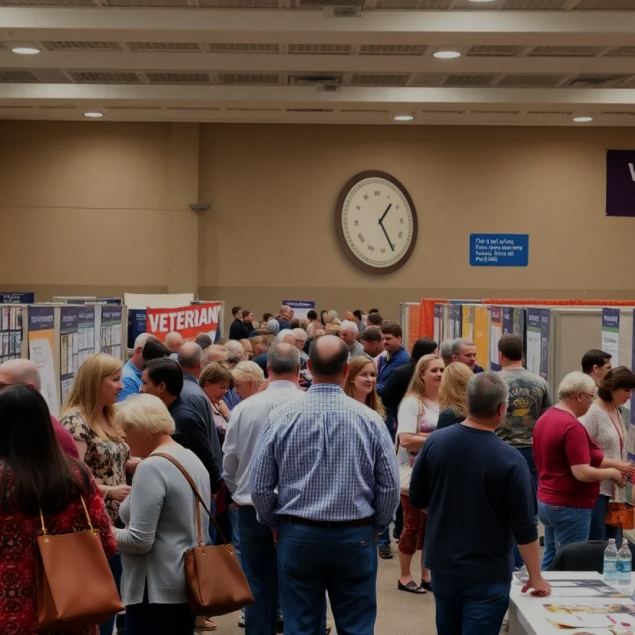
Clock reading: 1.26
